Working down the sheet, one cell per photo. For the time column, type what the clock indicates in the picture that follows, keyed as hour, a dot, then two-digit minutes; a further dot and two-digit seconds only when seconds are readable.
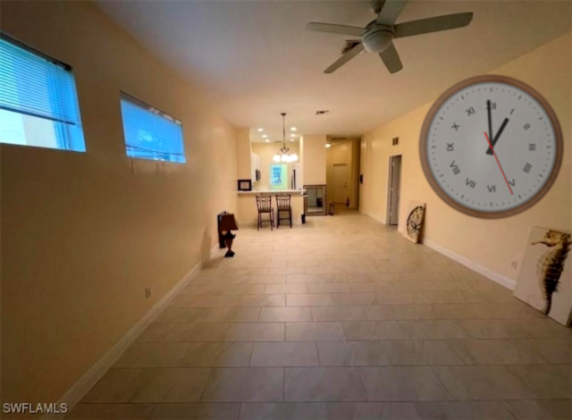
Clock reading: 12.59.26
